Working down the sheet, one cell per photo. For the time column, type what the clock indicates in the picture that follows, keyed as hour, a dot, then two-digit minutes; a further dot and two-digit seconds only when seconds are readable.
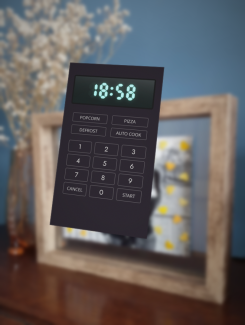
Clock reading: 18.58
